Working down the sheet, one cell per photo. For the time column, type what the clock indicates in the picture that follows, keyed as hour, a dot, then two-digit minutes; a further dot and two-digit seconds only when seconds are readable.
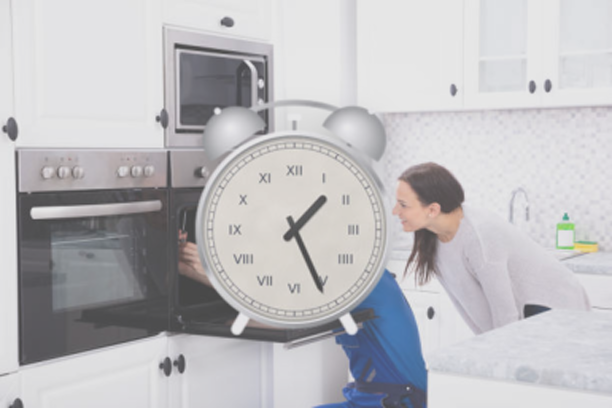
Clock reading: 1.26
